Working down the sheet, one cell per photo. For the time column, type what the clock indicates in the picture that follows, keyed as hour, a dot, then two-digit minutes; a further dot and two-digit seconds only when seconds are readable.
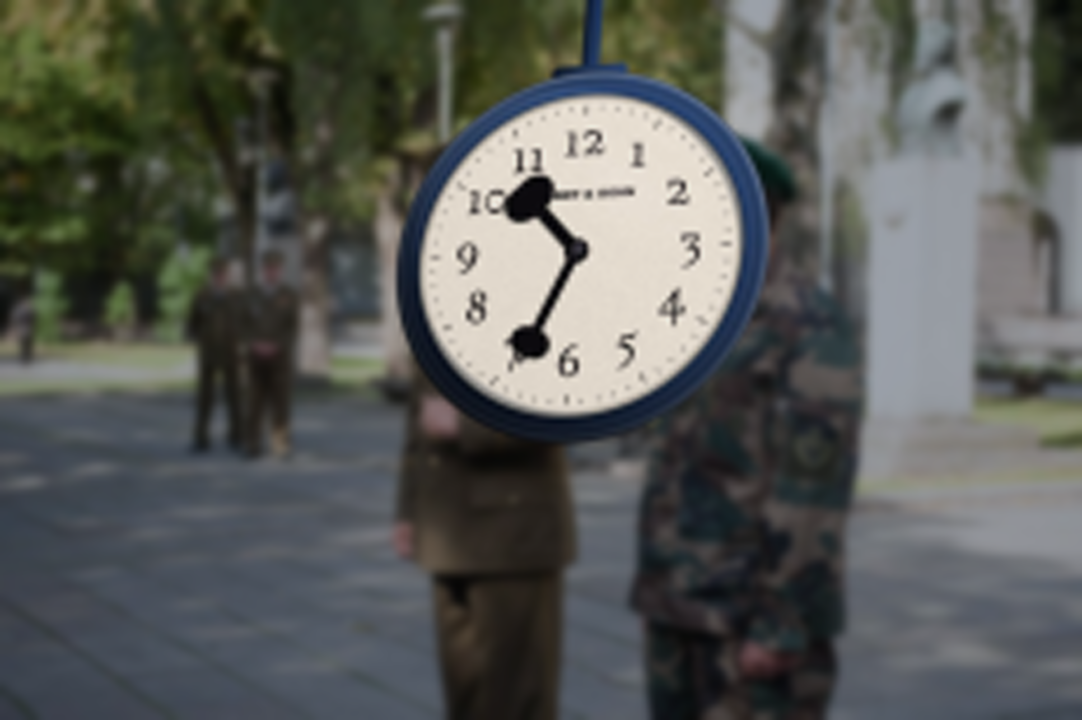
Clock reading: 10.34
